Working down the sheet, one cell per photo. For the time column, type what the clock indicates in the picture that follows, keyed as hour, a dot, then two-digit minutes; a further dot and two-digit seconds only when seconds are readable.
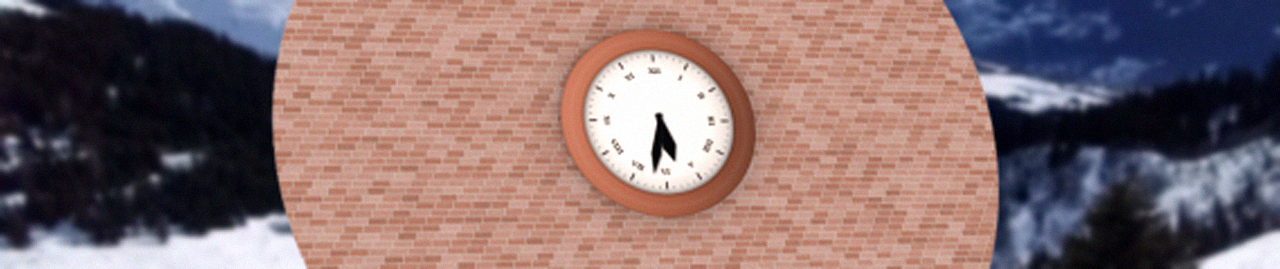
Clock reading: 5.32
